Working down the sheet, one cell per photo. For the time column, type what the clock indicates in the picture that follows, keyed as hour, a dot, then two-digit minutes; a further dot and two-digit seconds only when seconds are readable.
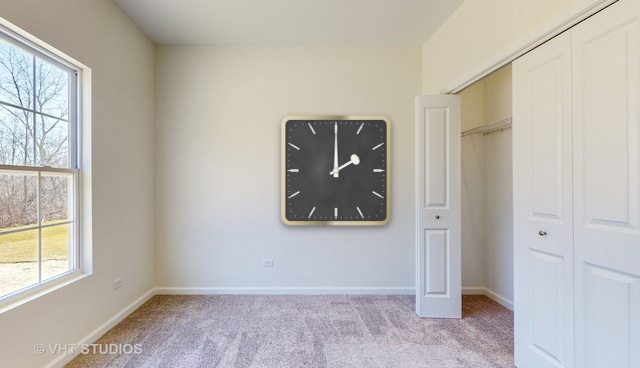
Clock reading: 2.00
